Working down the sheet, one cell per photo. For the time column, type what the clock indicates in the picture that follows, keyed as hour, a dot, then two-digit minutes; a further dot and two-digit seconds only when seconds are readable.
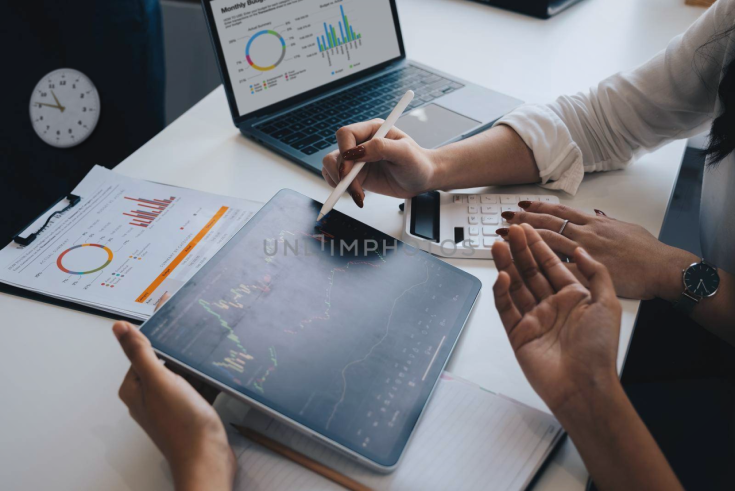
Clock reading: 10.46
